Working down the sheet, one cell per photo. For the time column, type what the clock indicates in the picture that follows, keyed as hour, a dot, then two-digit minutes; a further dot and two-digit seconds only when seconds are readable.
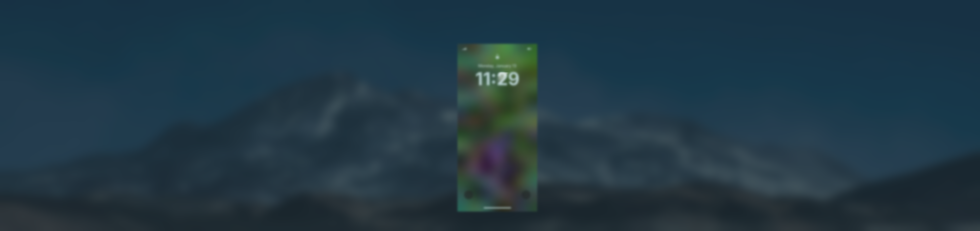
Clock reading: 11.29
